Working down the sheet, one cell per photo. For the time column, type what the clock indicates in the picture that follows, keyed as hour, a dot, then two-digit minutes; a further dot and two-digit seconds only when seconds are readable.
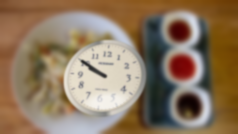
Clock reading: 9.50
